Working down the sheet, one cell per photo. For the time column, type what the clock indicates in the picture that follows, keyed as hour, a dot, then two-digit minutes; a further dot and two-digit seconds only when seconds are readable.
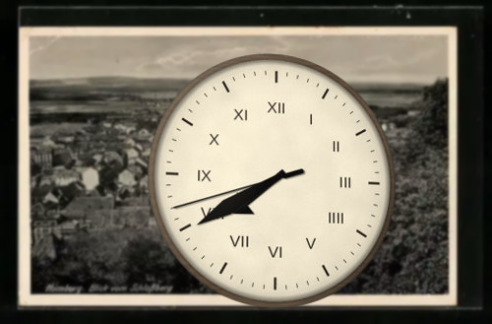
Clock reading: 7.39.42
